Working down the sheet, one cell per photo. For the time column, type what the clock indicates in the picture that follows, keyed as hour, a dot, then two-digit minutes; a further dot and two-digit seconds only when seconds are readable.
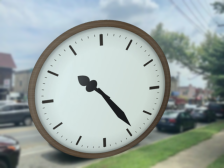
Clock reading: 10.24
